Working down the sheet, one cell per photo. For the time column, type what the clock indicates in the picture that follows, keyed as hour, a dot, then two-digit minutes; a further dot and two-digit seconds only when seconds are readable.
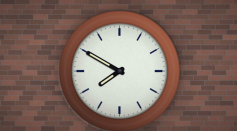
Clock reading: 7.50
